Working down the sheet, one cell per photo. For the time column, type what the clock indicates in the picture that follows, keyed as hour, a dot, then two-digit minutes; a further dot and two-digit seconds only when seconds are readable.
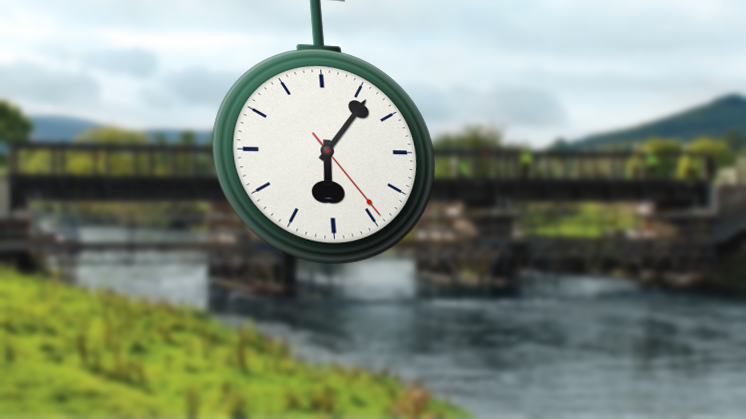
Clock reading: 6.06.24
